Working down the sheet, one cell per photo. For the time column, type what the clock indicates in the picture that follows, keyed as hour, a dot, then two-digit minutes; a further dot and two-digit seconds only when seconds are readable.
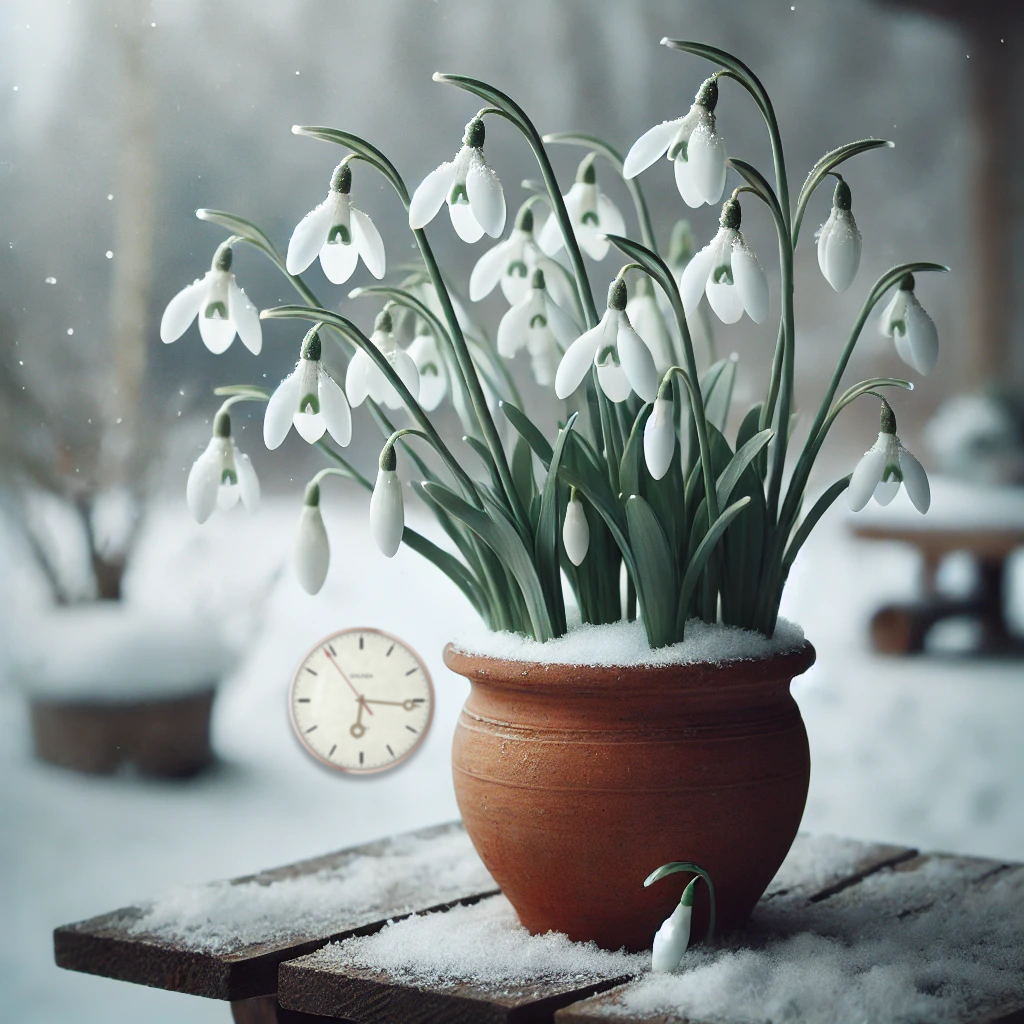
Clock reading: 6.15.54
